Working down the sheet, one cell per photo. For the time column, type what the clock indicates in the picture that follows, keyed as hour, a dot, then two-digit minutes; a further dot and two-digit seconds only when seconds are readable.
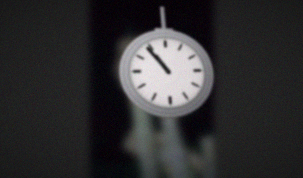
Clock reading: 10.54
